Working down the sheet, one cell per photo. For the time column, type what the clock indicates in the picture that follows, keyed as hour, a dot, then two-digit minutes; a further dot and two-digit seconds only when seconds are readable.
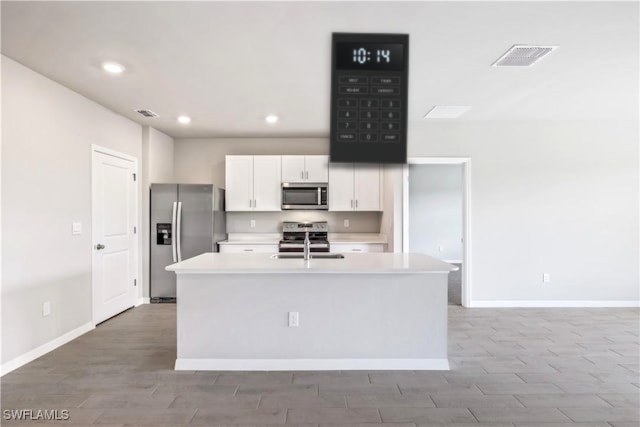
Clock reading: 10.14
